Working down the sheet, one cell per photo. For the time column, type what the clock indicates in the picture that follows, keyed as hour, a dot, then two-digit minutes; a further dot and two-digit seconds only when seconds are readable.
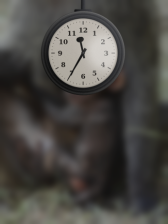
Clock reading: 11.35
